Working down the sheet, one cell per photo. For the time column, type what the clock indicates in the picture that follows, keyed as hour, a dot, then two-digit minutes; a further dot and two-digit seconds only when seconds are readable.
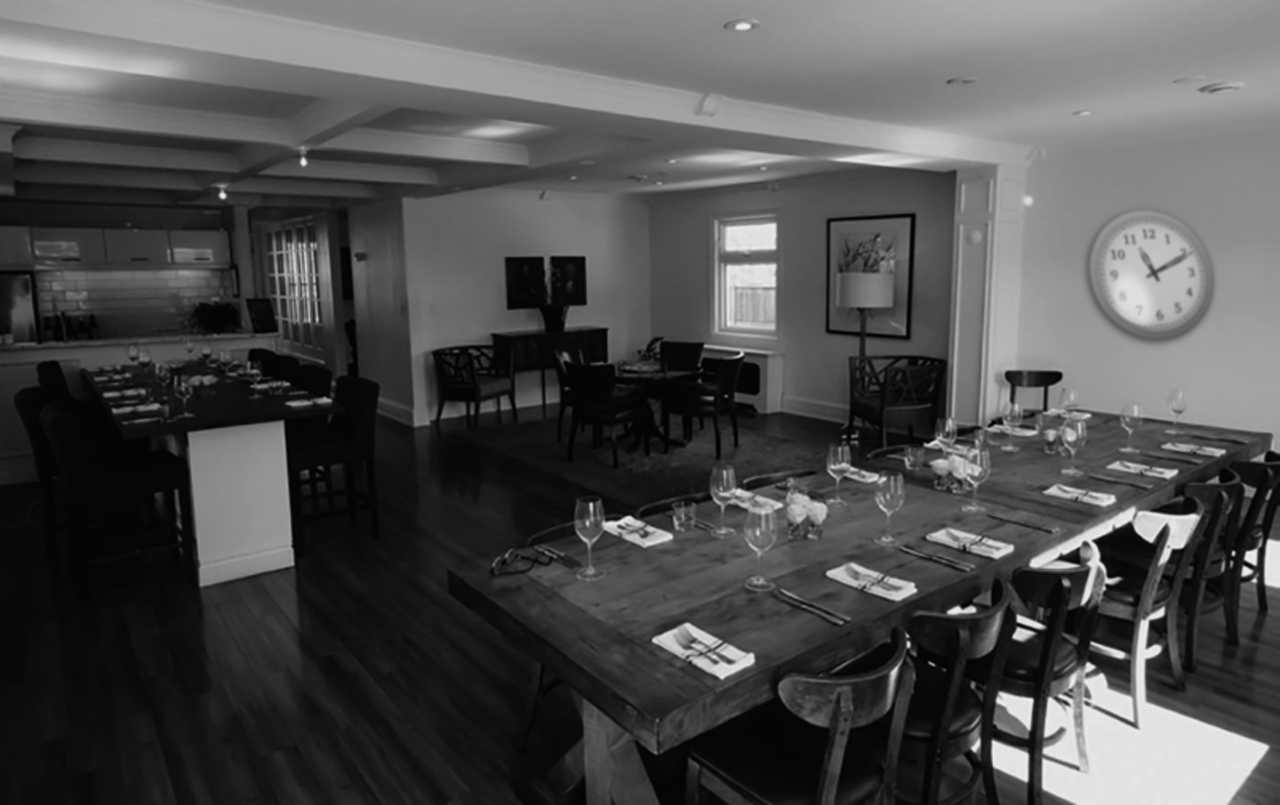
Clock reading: 11.11
